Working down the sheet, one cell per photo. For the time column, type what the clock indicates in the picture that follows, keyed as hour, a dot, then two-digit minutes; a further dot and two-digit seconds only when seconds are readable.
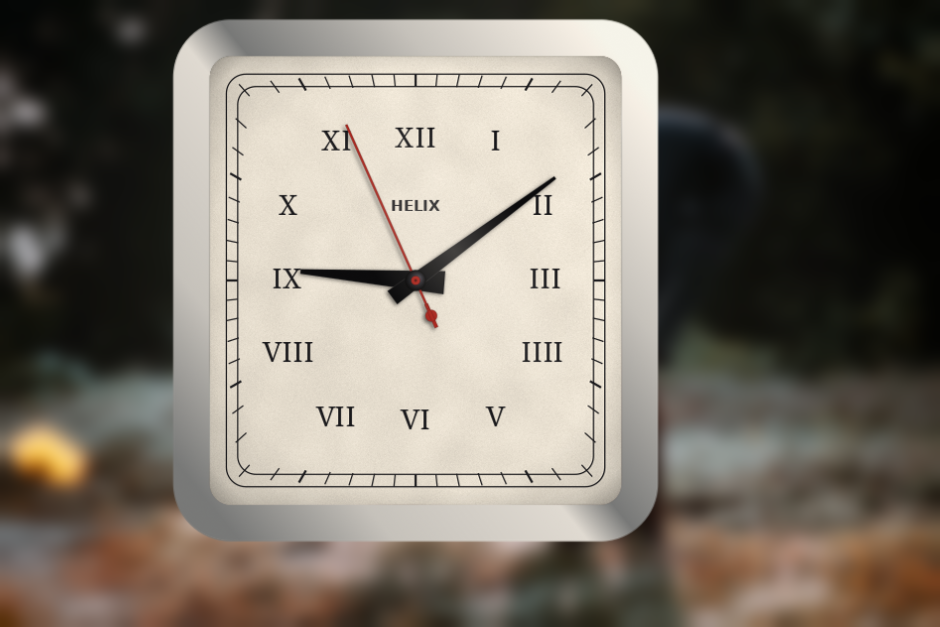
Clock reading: 9.08.56
